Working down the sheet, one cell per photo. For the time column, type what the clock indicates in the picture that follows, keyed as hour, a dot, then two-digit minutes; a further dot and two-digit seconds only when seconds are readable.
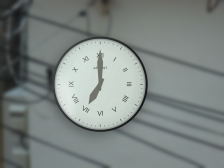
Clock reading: 7.00
